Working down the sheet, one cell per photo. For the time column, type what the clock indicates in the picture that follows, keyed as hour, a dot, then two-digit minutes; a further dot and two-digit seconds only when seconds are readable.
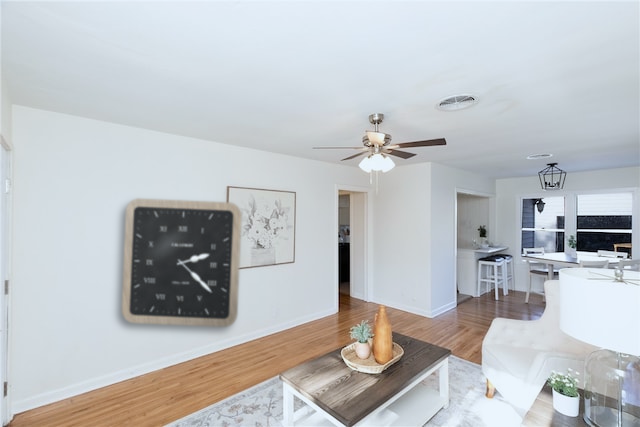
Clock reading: 2.22
